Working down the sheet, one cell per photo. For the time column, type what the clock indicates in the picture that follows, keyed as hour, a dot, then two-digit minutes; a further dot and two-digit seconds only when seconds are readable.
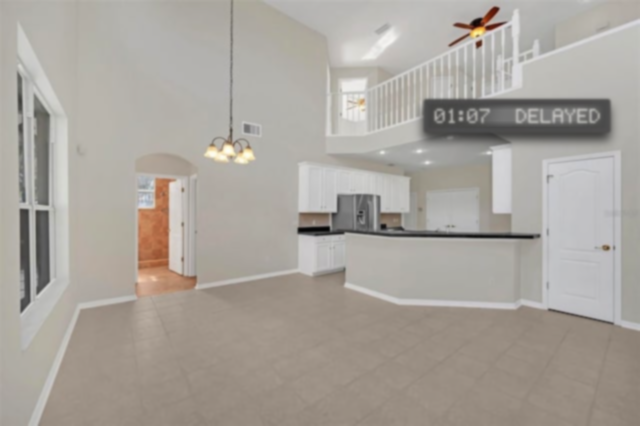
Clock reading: 1.07
